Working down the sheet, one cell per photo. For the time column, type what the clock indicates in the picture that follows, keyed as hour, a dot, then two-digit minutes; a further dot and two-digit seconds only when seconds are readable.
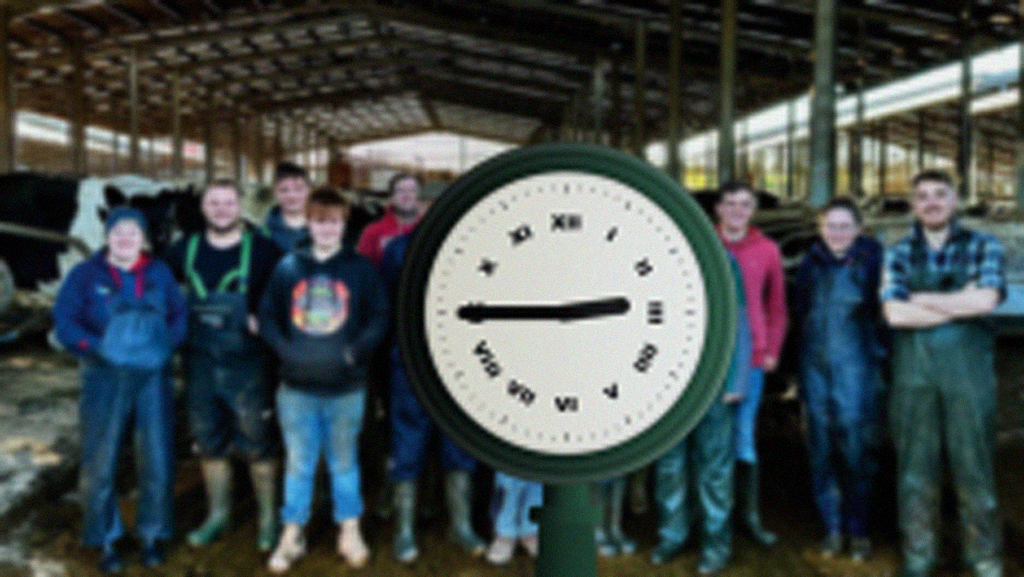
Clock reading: 2.45
